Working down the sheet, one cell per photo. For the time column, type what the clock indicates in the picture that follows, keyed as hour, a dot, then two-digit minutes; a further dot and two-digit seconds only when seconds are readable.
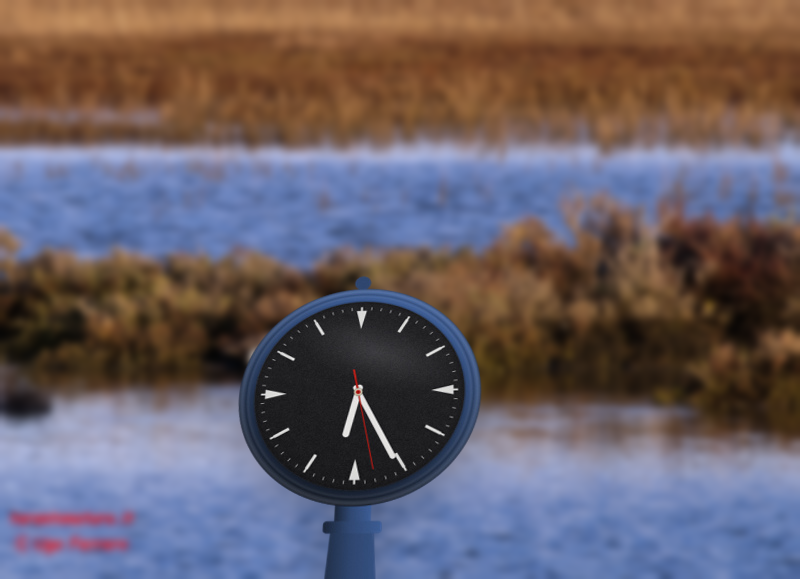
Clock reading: 6.25.28
